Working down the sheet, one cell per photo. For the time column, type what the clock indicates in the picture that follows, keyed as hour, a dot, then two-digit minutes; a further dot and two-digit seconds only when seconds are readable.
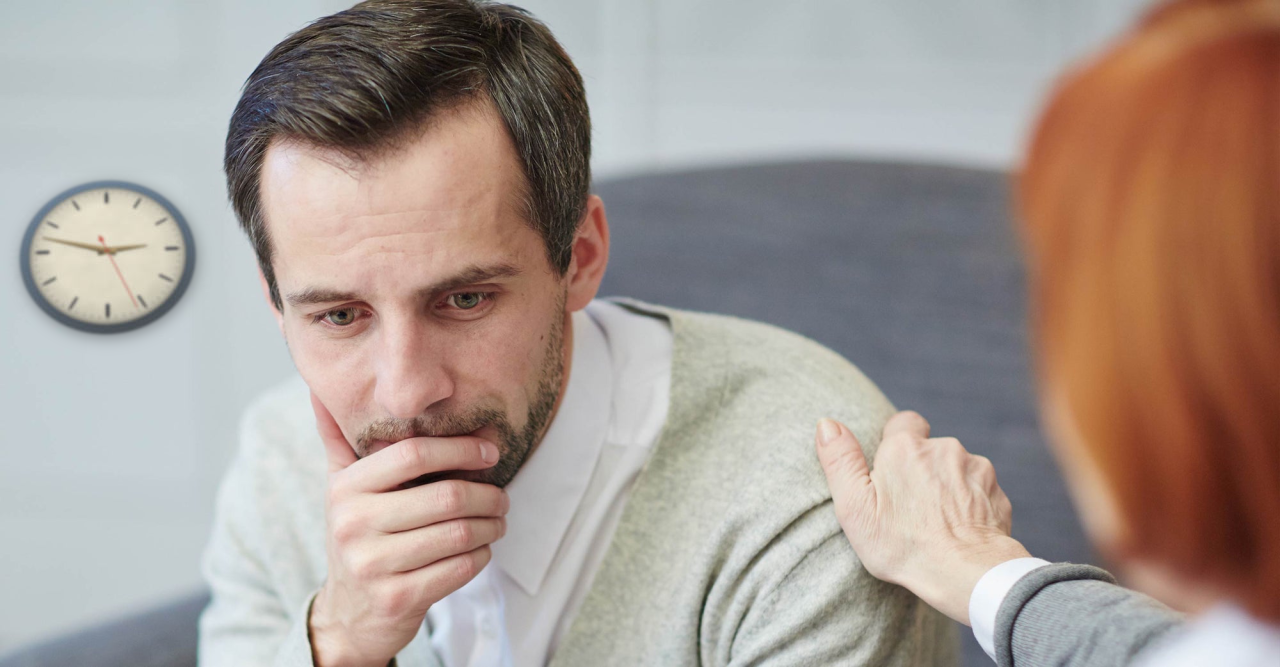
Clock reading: 2.47.26
